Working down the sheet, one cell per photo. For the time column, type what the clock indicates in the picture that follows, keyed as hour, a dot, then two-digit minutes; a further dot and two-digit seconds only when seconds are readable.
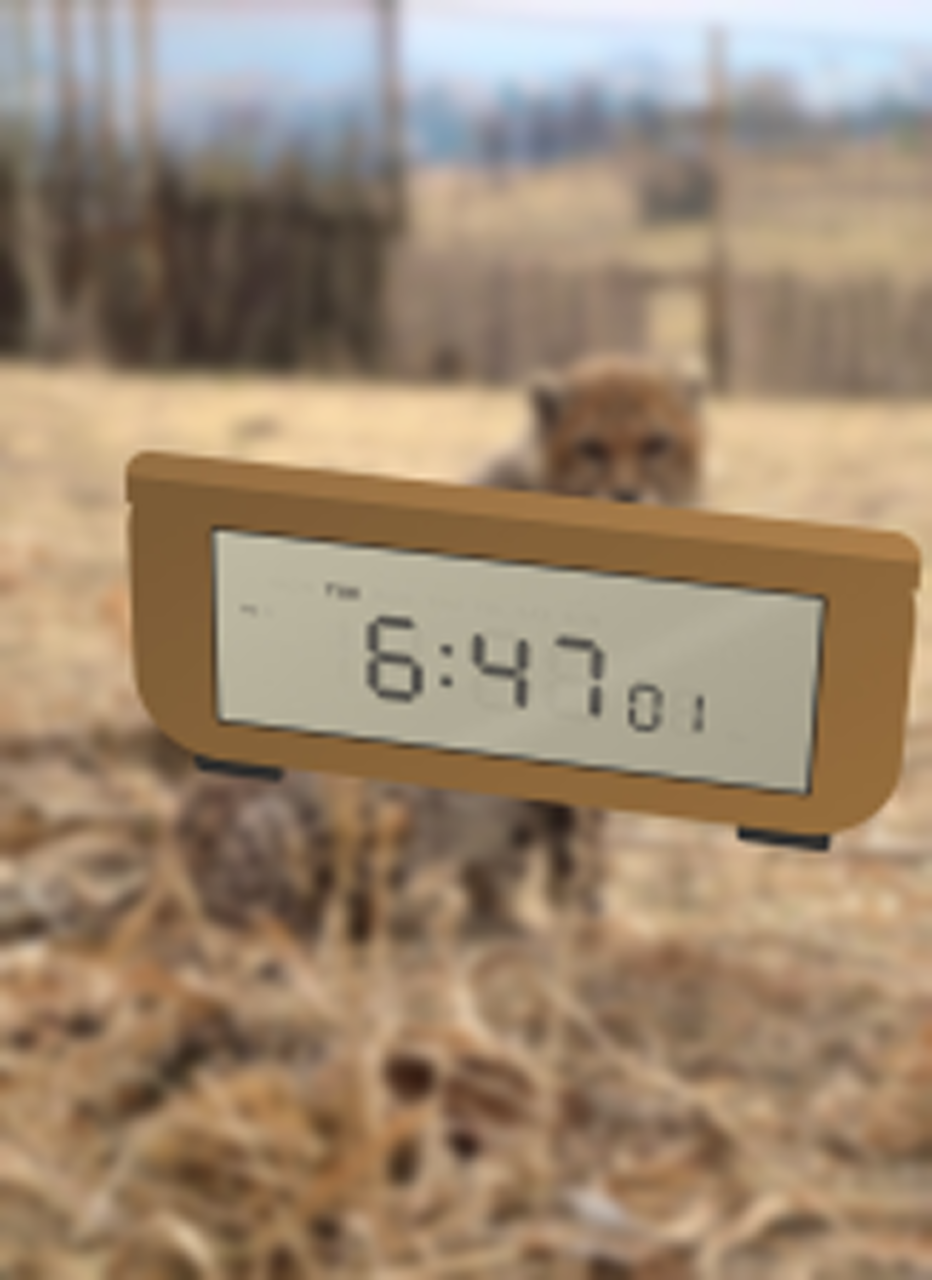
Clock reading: 6.47.01
